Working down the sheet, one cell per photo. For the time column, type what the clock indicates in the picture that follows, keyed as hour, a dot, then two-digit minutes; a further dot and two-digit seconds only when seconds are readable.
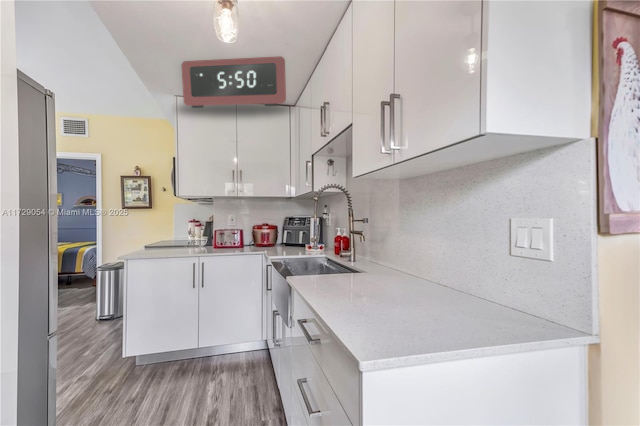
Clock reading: 5.50
